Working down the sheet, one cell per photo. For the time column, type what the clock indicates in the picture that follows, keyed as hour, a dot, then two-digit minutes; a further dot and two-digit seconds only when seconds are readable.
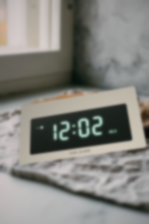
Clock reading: 12.02
